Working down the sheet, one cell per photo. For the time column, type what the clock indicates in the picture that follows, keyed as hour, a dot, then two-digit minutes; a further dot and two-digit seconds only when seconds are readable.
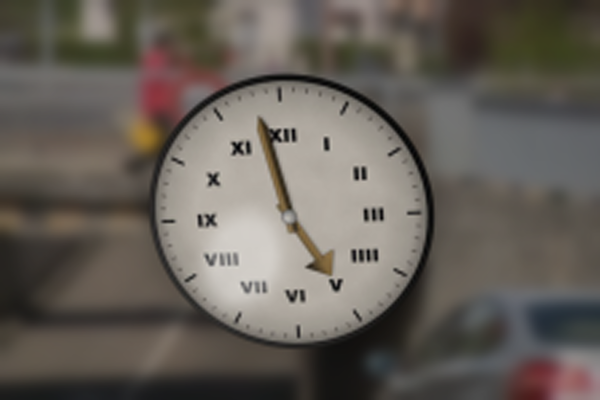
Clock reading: 4.58
